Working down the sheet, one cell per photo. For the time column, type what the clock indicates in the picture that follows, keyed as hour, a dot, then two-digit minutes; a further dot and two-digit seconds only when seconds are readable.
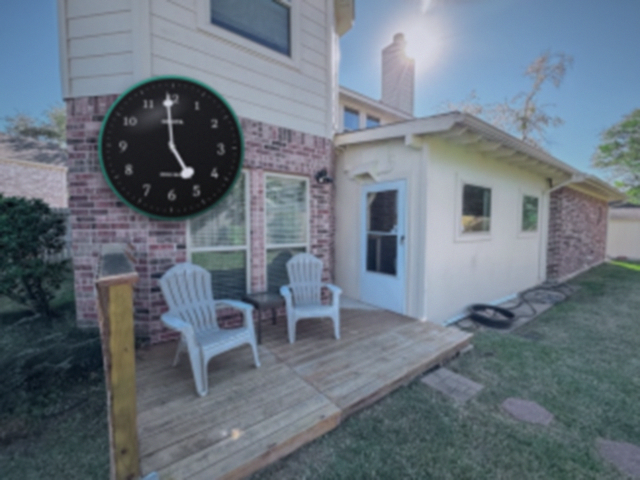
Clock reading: 4.59
